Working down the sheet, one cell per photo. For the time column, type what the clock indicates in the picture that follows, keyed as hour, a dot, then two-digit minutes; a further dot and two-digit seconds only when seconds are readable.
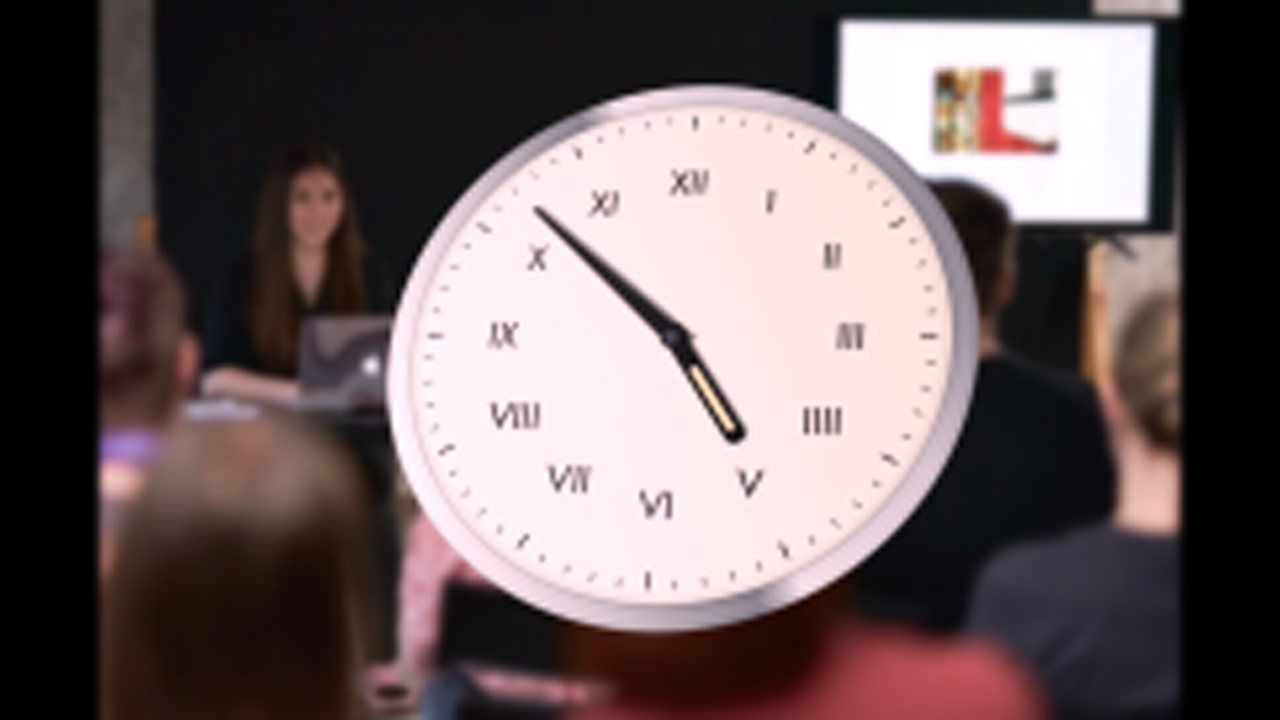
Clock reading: 4.52
